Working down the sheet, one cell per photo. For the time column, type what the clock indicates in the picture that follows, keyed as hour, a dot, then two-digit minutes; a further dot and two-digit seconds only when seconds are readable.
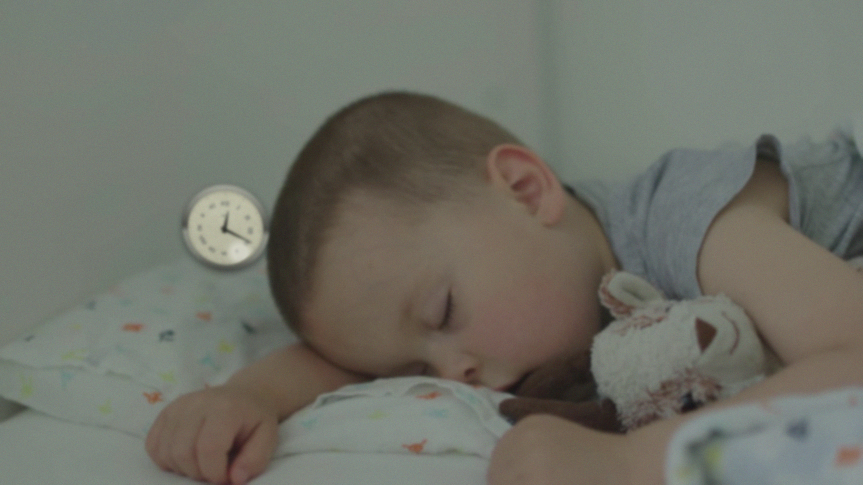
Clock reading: 12.19
